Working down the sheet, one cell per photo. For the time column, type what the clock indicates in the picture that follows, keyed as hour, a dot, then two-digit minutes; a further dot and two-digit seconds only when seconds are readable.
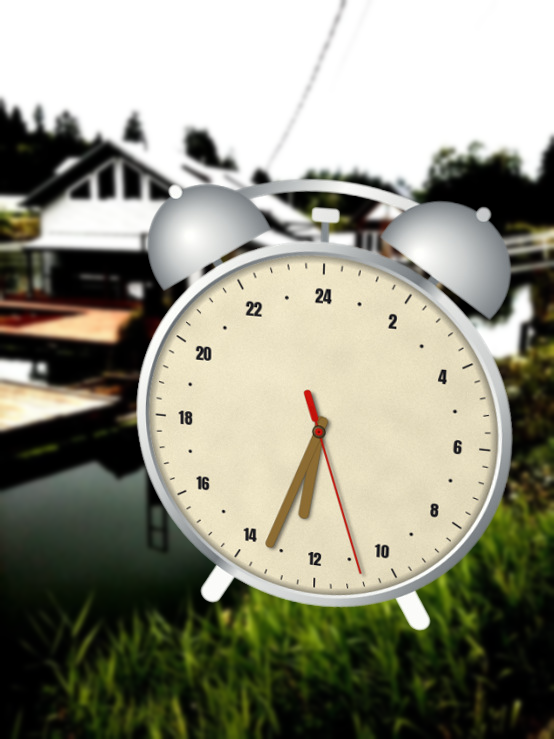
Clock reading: 12.33.27
